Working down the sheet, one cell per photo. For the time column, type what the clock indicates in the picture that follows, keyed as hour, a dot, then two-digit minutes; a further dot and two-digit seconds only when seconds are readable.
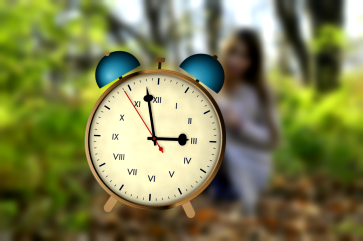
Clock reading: 2.57.54
